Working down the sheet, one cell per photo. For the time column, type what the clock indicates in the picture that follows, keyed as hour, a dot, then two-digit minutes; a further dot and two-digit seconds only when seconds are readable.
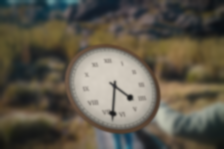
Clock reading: 4.33
